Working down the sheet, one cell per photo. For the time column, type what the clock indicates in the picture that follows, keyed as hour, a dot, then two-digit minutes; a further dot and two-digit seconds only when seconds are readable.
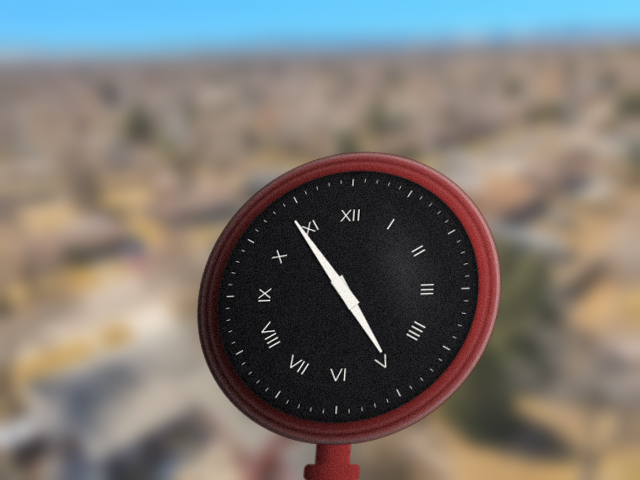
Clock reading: 4.54
